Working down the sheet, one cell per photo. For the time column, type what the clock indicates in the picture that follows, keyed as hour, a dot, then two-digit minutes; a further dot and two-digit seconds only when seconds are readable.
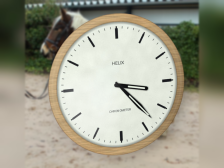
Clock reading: 3.23
